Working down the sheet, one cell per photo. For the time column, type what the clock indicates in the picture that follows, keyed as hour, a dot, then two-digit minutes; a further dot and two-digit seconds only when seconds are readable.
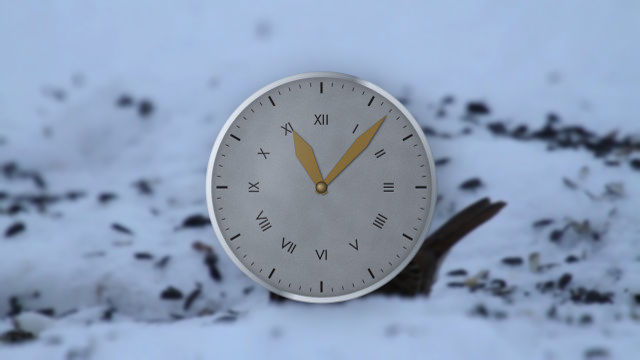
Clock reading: 11.07
